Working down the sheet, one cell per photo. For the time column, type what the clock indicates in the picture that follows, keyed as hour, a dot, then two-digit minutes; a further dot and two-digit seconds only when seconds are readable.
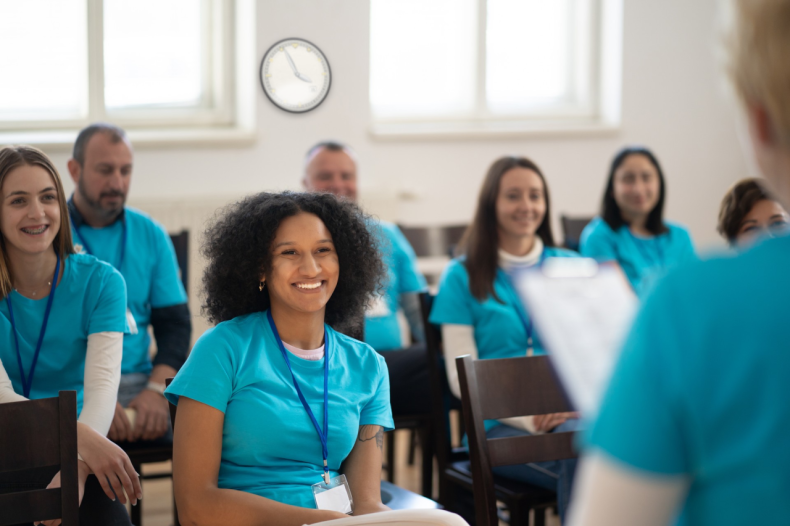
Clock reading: 3.56
